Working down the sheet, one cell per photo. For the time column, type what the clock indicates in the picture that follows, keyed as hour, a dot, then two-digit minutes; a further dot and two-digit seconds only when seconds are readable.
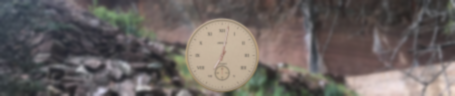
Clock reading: 7.02
